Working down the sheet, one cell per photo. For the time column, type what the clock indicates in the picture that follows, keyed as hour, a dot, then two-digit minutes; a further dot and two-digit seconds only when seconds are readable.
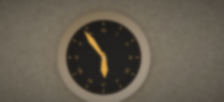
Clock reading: 5.54
